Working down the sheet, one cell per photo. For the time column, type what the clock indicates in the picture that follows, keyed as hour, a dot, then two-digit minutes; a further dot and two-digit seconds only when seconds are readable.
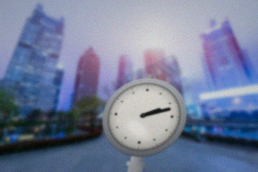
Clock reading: 2.12
